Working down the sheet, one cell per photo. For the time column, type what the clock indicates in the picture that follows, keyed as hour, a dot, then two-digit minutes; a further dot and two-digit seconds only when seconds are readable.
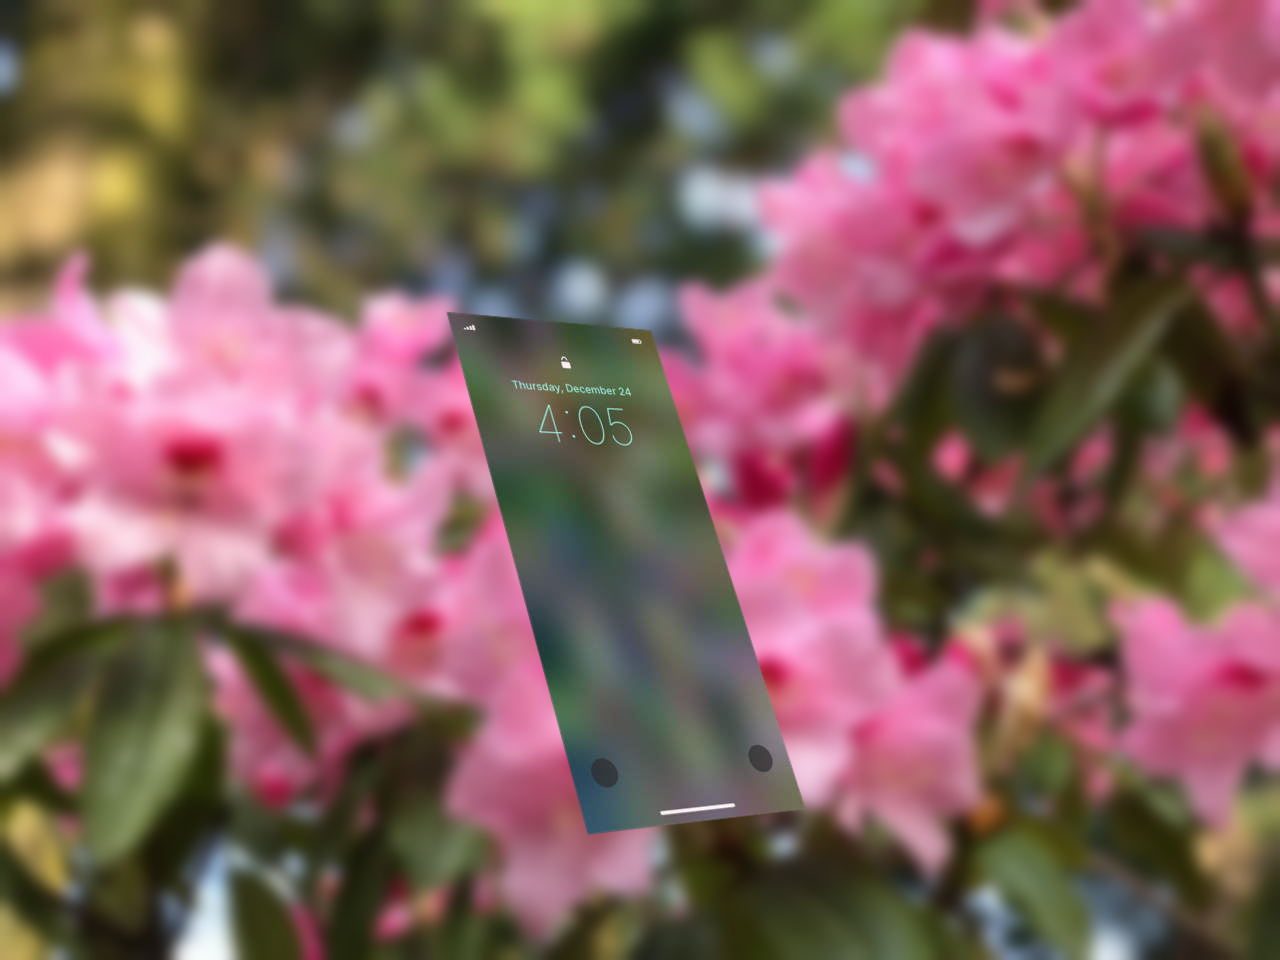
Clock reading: 4.05
